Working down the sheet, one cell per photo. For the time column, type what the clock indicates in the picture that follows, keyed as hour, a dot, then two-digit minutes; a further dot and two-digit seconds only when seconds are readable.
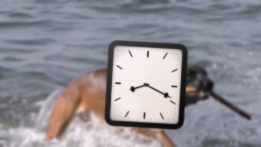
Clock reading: 8.19
